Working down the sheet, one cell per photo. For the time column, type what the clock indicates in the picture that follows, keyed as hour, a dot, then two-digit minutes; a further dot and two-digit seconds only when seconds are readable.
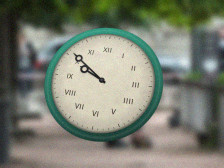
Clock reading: 9.51
